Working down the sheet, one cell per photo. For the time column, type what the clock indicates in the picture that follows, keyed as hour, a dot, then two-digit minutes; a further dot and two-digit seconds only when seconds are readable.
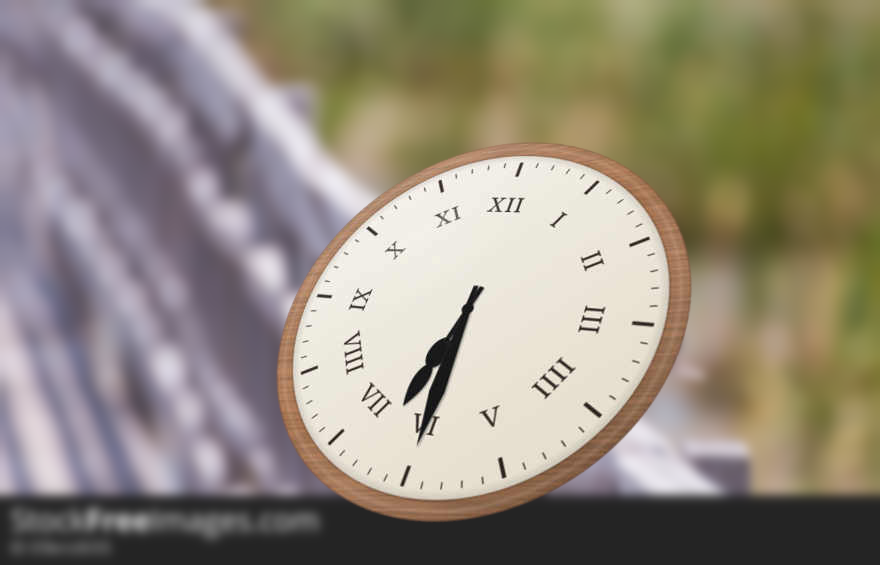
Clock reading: 6.30
